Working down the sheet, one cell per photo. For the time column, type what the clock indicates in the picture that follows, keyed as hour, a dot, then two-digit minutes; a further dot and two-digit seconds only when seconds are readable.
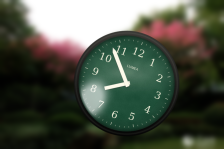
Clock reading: 7.53
